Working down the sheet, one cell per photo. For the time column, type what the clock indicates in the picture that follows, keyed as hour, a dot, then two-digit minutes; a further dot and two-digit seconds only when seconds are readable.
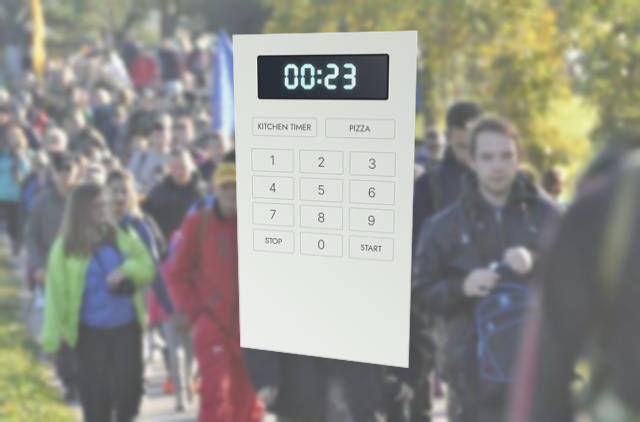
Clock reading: 0.23
